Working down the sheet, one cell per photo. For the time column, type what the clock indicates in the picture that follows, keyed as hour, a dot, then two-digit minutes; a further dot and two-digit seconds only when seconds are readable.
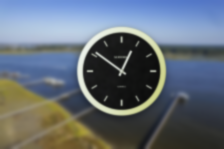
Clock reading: 12.51
